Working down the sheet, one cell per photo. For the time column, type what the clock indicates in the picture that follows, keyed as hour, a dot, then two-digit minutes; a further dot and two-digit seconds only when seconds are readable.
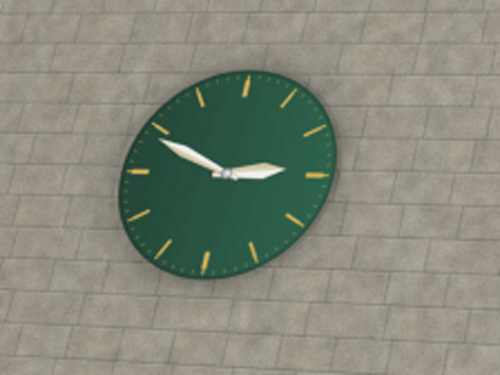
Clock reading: 2.49
